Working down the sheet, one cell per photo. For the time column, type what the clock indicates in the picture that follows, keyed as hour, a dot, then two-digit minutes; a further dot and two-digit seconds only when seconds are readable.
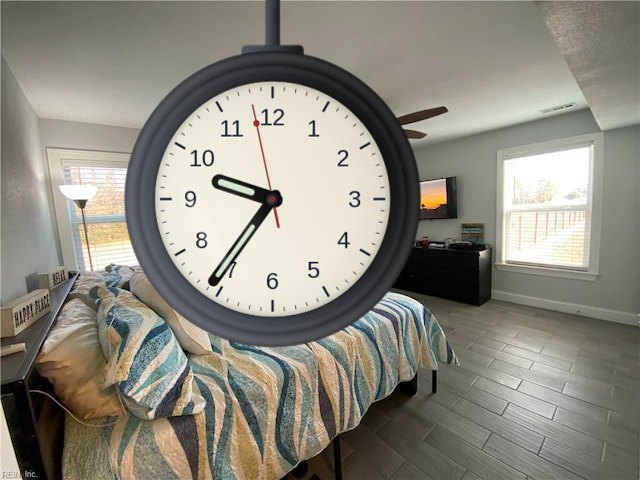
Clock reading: 9.35.58
